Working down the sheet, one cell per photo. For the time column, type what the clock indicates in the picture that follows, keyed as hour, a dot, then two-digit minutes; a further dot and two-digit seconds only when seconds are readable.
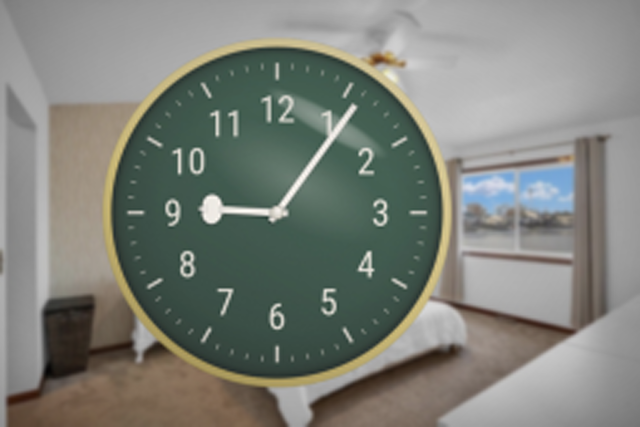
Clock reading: 9.06
